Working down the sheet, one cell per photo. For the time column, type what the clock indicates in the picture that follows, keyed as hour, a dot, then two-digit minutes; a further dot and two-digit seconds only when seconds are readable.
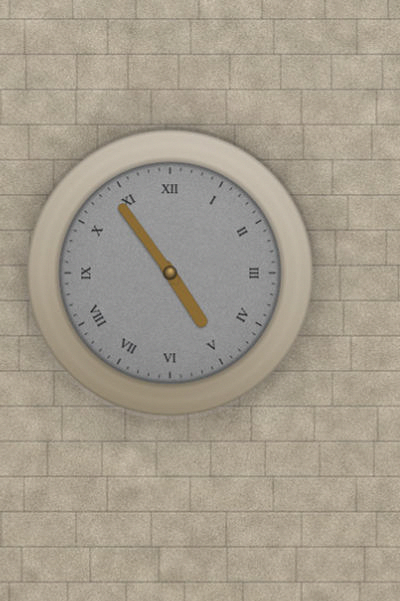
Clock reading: 4.54
